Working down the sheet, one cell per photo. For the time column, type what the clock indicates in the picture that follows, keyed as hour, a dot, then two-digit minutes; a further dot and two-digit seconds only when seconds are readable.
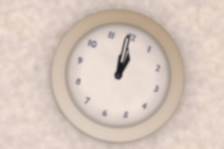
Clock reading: 11.59
